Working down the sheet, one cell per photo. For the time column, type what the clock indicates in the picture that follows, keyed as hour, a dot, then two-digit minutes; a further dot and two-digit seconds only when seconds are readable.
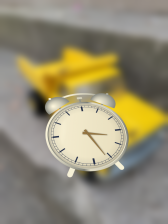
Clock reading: 3.26
